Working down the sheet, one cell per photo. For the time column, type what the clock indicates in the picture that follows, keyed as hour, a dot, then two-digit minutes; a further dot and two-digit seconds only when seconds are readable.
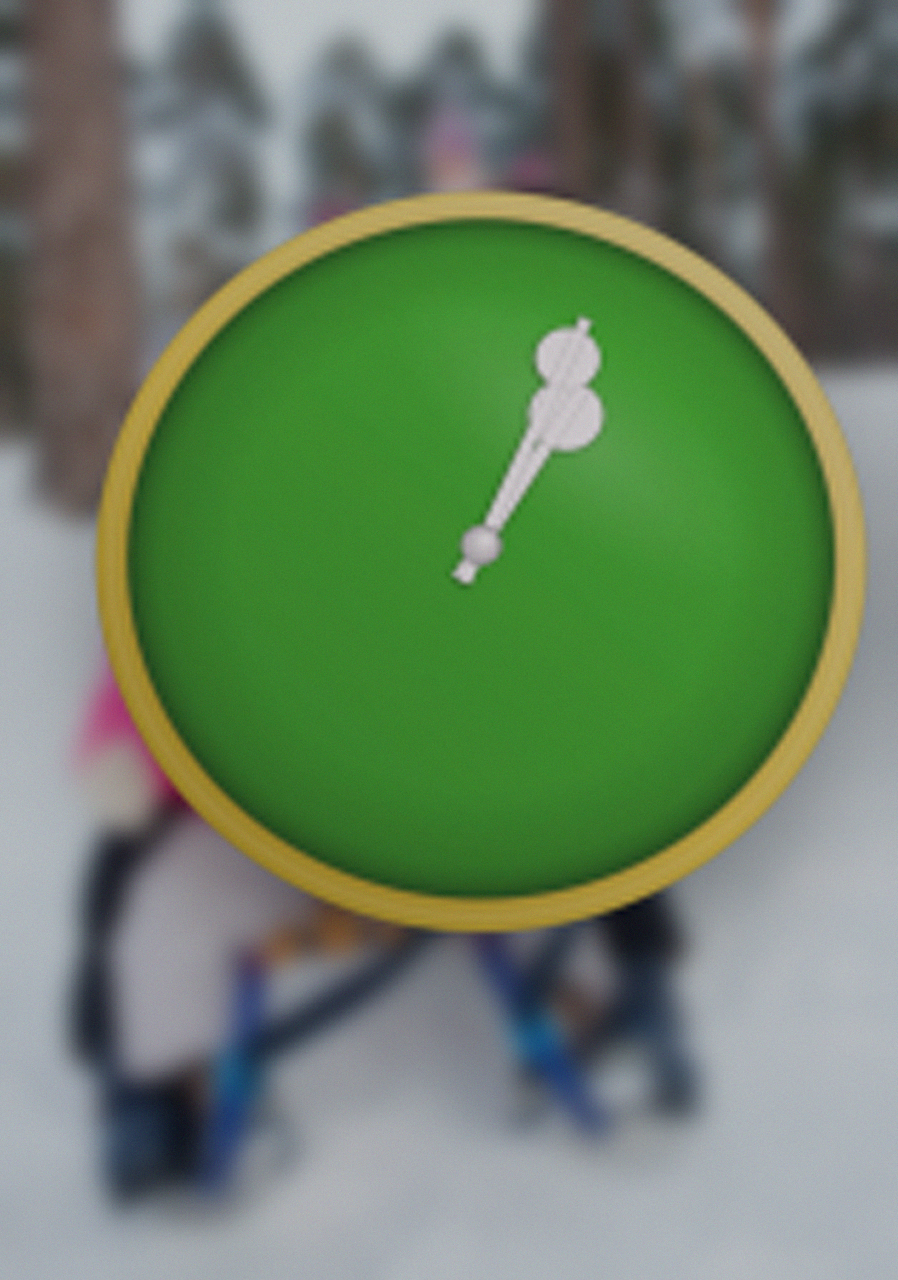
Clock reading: 1.04
